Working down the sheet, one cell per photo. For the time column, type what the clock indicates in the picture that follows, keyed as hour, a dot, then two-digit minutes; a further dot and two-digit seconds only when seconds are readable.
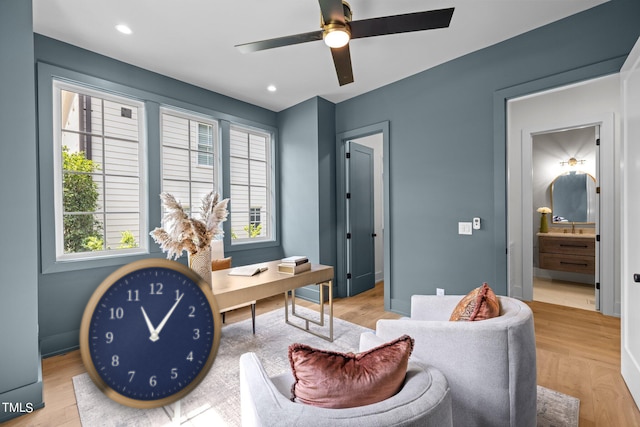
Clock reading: 11.06
